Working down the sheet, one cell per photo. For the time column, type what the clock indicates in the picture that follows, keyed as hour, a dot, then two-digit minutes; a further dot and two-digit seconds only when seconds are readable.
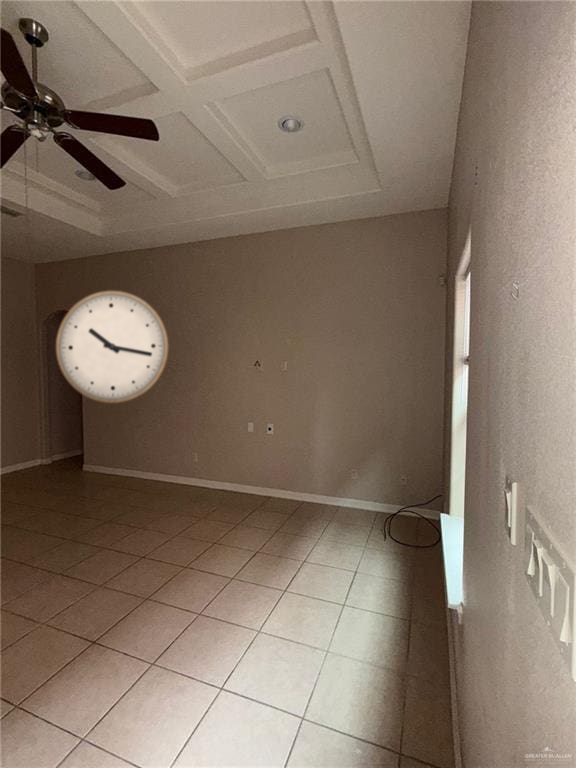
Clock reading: 10.17
